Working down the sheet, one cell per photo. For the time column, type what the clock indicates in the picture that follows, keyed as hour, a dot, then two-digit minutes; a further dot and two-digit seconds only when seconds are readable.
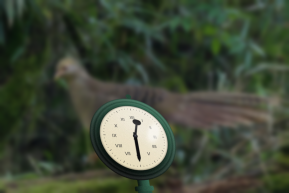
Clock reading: 12.30
